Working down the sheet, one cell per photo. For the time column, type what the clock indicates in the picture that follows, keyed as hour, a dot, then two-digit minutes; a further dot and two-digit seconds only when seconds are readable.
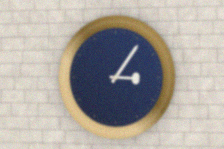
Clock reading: 3.06
